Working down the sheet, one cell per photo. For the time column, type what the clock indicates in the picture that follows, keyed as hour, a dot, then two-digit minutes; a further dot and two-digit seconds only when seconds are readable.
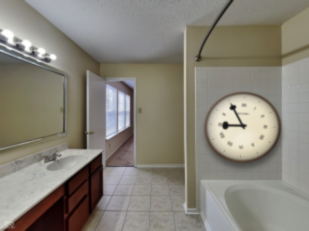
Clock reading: 8.55
